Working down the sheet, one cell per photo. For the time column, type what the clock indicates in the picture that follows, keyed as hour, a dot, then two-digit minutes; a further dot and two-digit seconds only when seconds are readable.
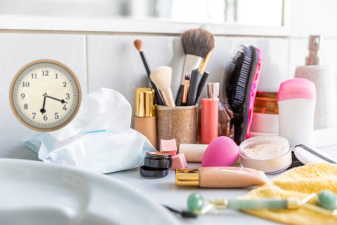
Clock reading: 6.18
